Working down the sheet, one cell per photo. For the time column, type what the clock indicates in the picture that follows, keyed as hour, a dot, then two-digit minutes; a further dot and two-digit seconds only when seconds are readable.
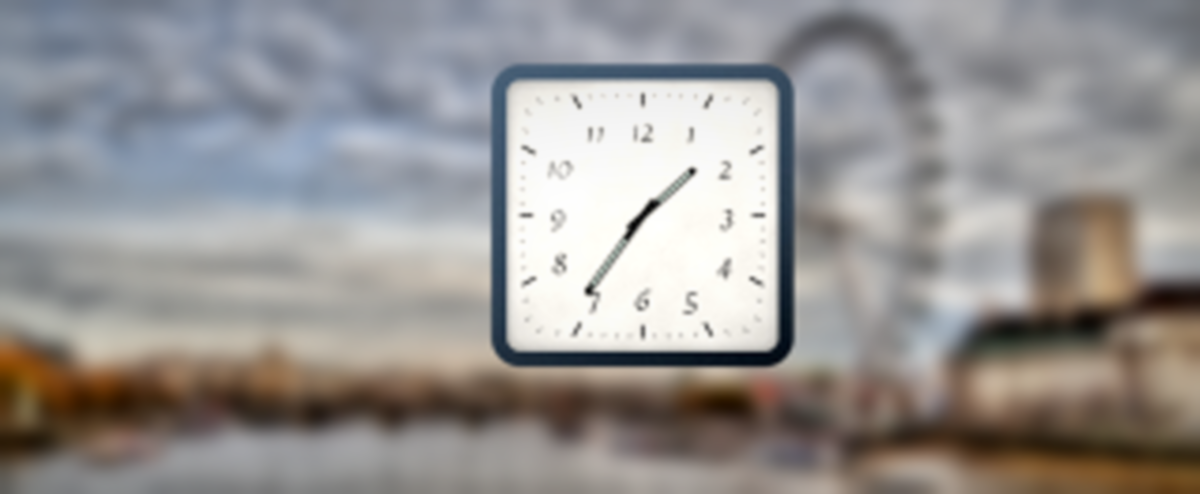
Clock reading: 1.36
